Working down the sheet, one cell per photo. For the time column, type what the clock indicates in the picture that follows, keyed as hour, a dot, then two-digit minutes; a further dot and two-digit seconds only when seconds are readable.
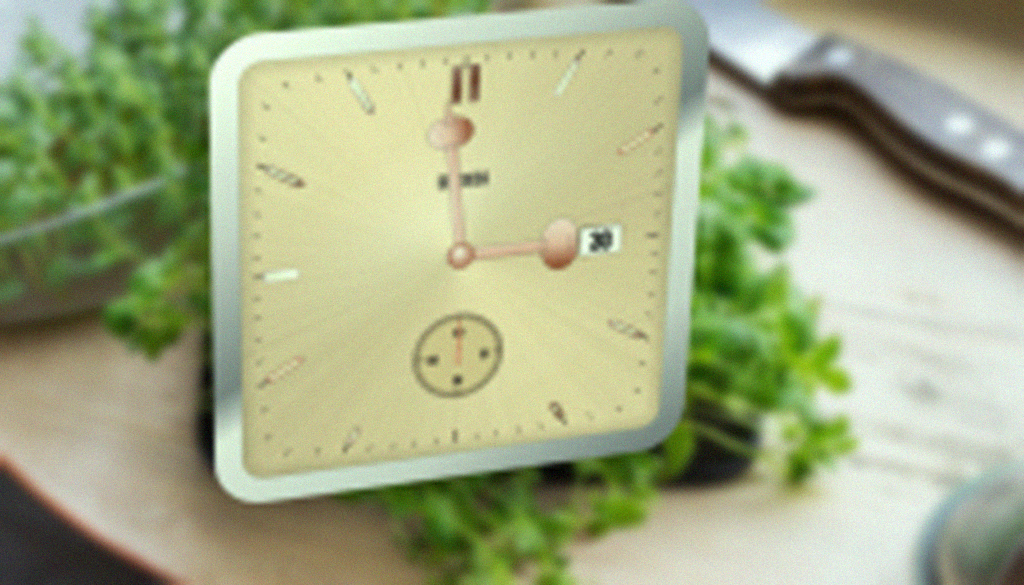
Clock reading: 2.59
